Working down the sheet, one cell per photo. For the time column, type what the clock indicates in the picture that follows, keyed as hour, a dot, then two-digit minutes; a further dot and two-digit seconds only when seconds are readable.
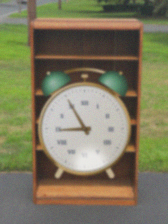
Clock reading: 8.55
